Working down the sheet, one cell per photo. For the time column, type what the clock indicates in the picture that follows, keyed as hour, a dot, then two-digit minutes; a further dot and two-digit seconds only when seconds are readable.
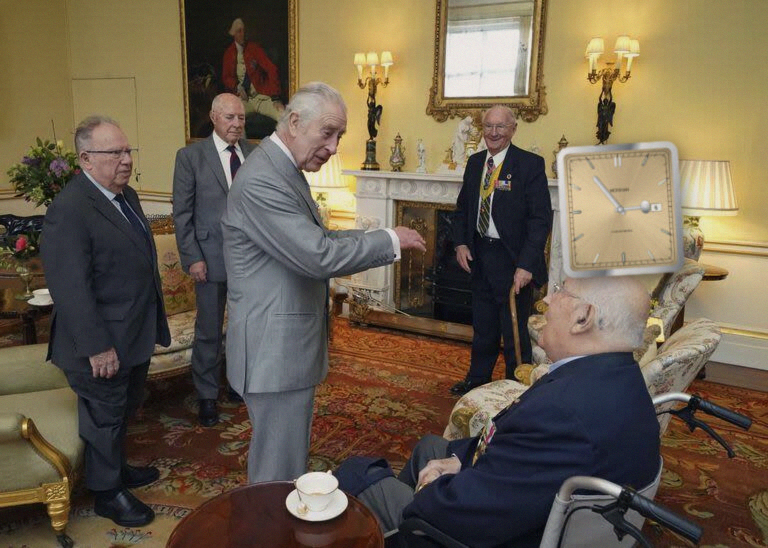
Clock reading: 2.54
